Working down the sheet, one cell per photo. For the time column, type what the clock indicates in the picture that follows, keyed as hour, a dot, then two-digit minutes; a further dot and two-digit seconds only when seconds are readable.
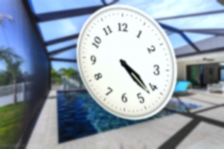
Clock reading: 4.22
